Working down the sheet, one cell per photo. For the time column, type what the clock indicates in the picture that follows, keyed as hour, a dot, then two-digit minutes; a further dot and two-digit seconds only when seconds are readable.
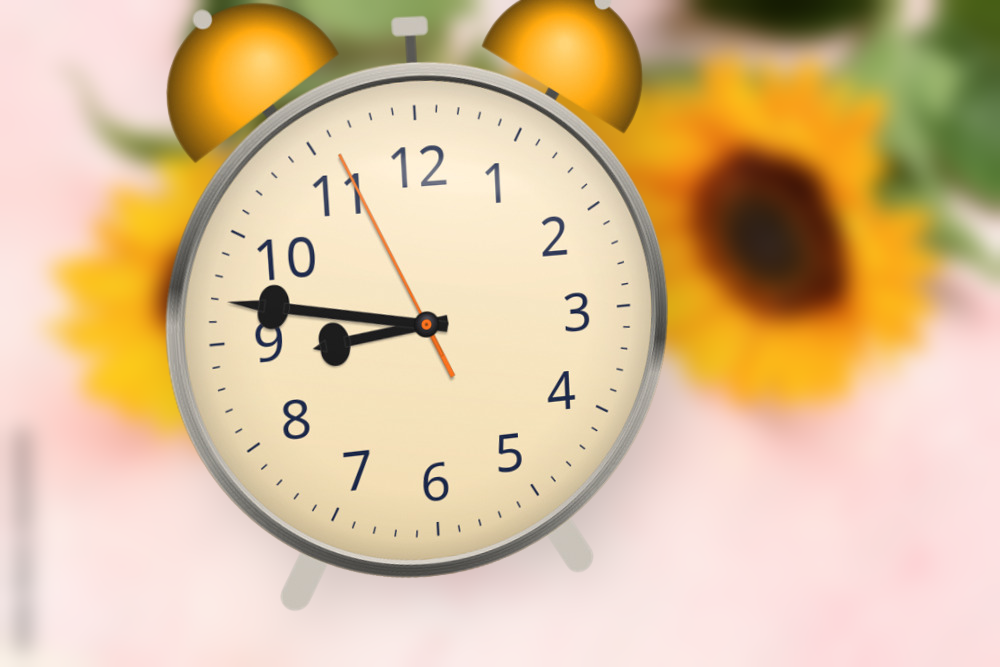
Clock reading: 8.46.56
